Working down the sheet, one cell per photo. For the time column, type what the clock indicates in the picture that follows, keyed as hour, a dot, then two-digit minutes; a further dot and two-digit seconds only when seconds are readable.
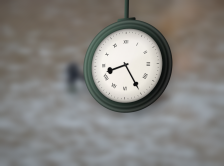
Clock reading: 8.25
